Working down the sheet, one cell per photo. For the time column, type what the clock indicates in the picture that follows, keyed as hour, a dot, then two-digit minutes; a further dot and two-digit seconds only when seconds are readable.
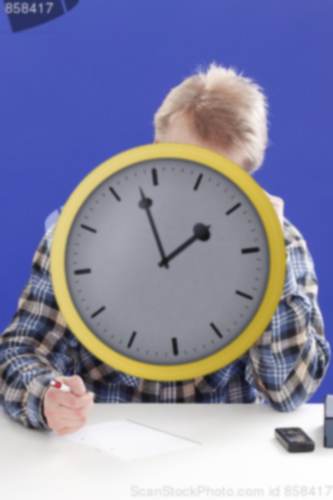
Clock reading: 1.58
